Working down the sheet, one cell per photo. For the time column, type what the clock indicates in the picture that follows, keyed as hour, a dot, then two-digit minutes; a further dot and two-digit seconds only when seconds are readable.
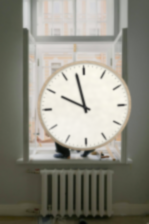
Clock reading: 9.58
